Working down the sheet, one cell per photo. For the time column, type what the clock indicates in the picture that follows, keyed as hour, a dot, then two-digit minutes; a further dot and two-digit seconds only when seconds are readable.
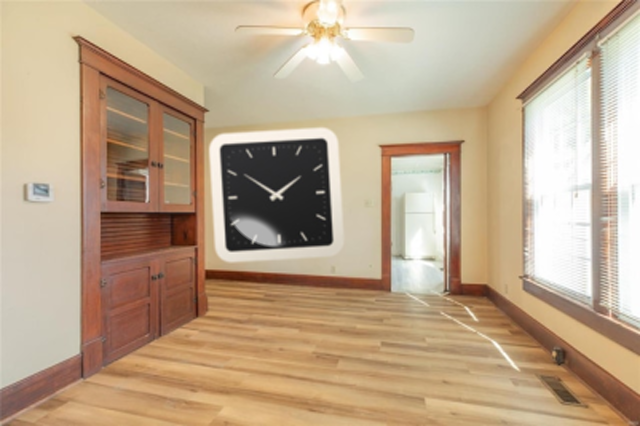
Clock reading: 1.51
